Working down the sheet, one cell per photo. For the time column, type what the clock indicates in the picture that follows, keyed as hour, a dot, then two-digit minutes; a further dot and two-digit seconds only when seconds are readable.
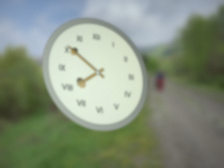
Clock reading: 7.51
